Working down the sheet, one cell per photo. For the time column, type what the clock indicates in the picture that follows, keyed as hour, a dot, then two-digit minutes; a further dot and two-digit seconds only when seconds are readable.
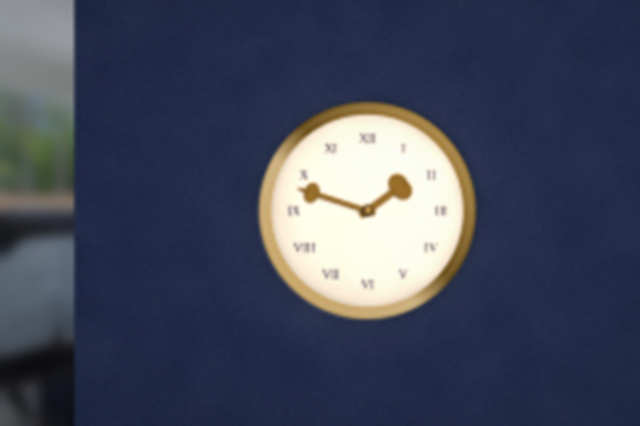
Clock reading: 1.48
